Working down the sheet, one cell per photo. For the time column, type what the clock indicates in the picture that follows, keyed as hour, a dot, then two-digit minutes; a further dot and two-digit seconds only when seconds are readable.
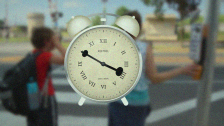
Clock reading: 3.50
